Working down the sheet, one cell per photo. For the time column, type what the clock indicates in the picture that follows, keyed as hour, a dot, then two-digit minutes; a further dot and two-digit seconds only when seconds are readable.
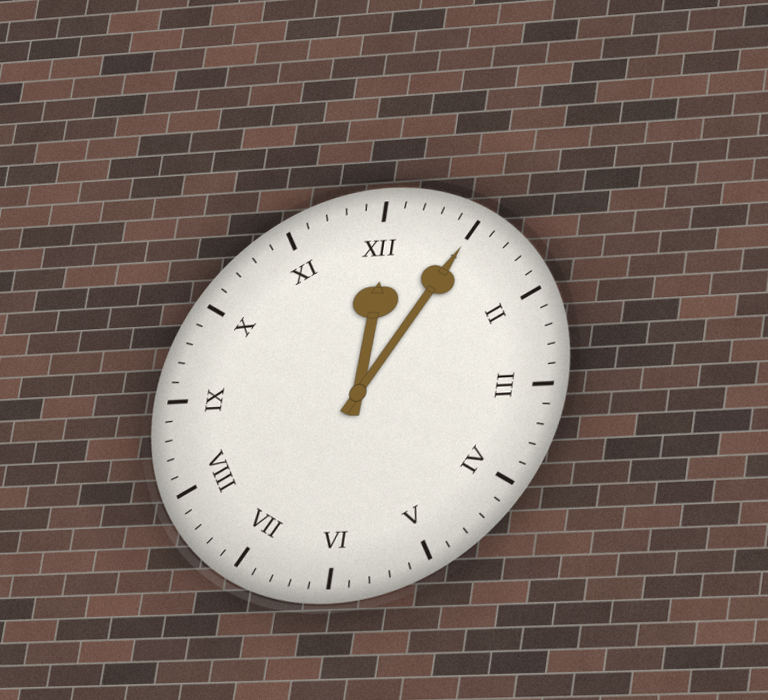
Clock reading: 12.05
